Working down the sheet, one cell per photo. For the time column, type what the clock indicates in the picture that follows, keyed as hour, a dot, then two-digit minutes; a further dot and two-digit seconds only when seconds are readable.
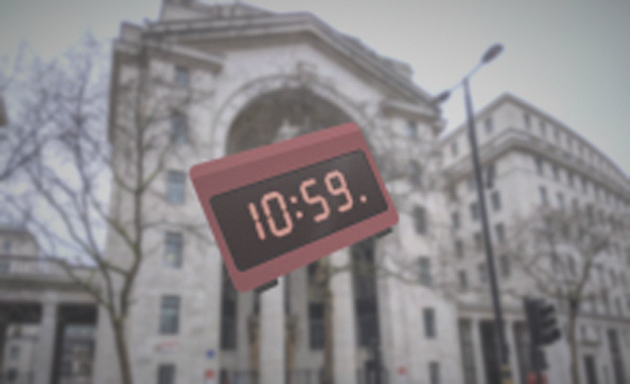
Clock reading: 10.59
